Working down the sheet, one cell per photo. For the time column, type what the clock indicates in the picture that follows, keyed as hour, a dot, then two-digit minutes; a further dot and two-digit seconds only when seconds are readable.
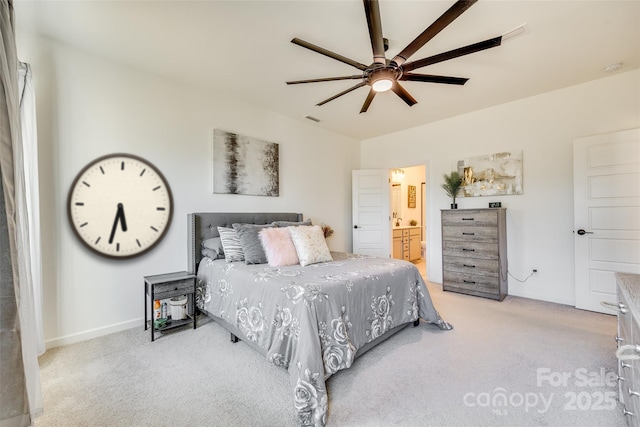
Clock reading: 5.32
